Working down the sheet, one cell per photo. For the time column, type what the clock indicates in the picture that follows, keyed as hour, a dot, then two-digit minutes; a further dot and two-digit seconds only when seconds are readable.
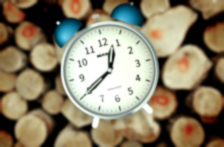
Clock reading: 12.40
